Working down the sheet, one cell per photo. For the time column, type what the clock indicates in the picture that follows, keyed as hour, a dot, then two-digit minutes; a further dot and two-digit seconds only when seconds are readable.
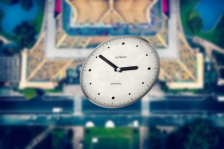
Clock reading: 2.51
